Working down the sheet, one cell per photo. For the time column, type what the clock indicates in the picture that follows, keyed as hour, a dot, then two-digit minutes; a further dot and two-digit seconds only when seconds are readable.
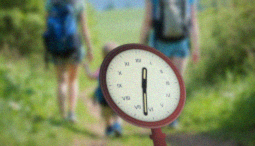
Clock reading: 12.32
